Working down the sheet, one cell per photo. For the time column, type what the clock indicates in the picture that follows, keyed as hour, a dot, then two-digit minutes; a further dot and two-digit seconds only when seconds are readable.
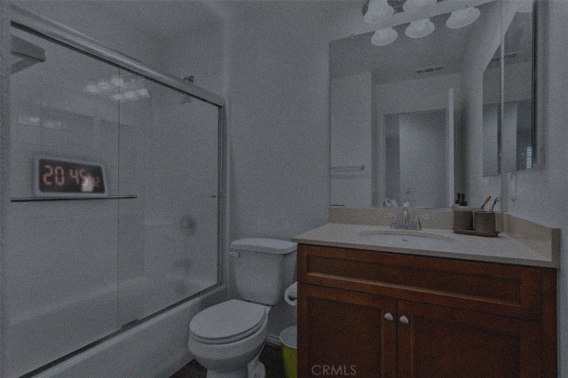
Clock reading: 20.45.32
